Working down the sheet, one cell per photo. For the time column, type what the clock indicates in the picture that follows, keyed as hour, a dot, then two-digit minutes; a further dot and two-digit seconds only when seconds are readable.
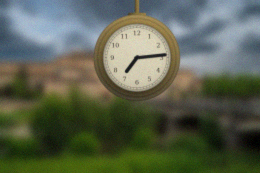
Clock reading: 7.14
